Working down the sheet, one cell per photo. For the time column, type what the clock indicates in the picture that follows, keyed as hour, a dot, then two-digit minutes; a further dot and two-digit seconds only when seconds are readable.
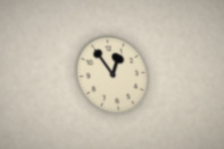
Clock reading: 12.55
